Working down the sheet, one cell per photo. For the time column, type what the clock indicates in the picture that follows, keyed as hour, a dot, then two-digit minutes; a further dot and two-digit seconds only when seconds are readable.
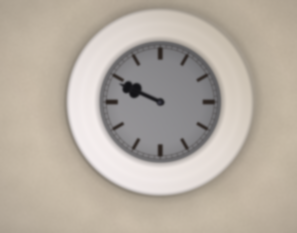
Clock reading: 9.49
